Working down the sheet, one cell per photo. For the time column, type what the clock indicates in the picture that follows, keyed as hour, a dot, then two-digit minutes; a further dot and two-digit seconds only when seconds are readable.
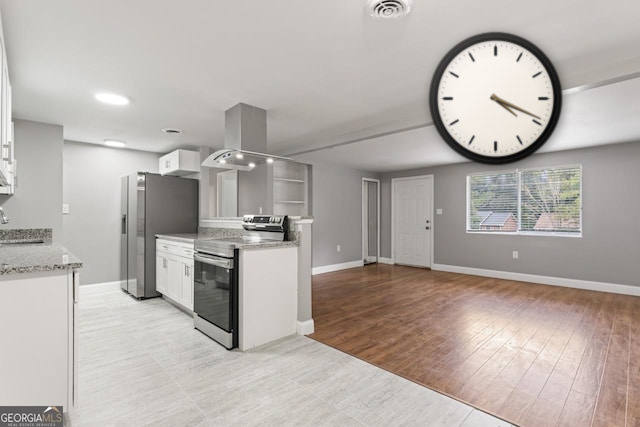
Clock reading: 4.19
